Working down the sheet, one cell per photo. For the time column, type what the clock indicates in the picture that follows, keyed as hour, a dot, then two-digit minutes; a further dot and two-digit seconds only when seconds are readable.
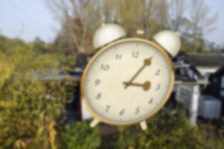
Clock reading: 3.05
